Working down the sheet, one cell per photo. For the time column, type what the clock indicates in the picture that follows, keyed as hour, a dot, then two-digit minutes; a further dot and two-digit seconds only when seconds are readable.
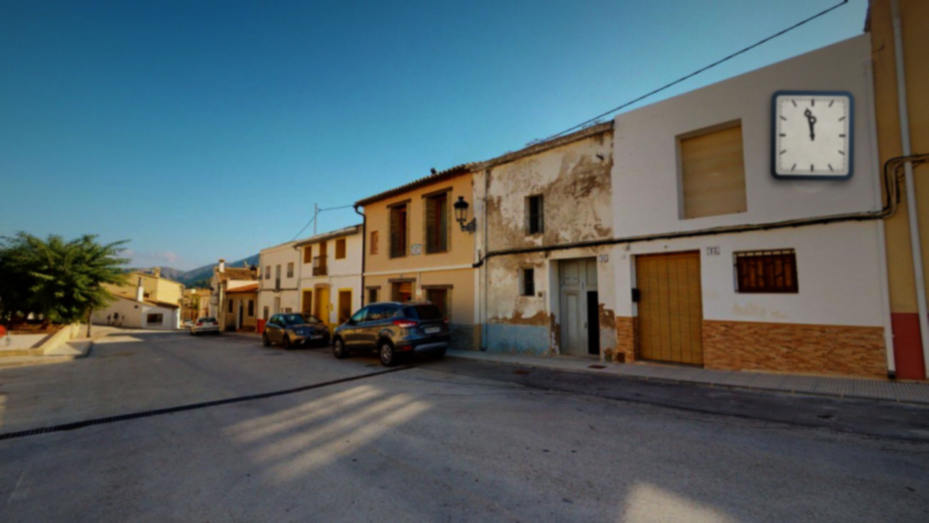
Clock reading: 11.58
